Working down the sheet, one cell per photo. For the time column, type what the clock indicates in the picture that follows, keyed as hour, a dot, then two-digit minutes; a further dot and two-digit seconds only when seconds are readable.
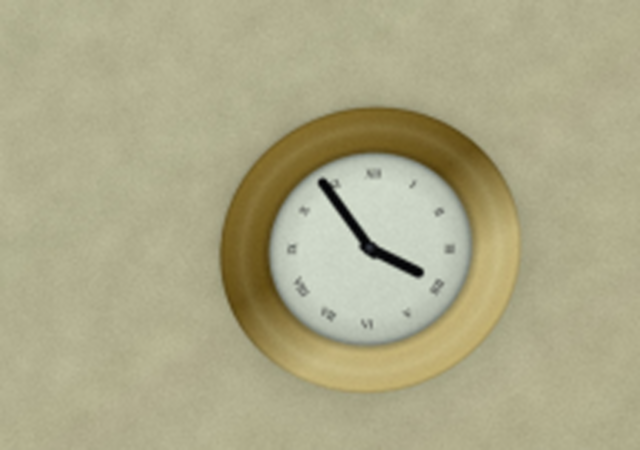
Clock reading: 3.54
